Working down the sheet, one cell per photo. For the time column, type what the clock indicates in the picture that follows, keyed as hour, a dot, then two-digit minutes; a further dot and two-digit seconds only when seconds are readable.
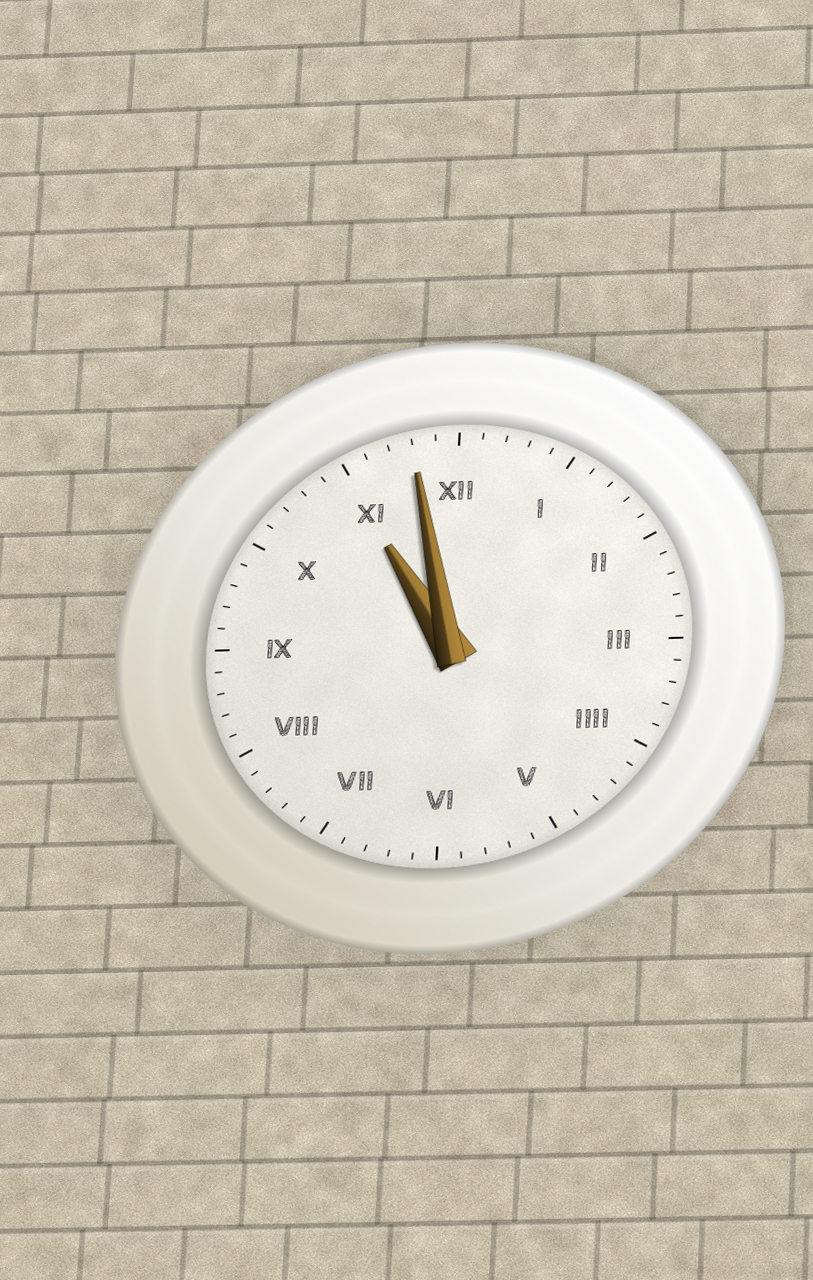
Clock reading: 10.58
